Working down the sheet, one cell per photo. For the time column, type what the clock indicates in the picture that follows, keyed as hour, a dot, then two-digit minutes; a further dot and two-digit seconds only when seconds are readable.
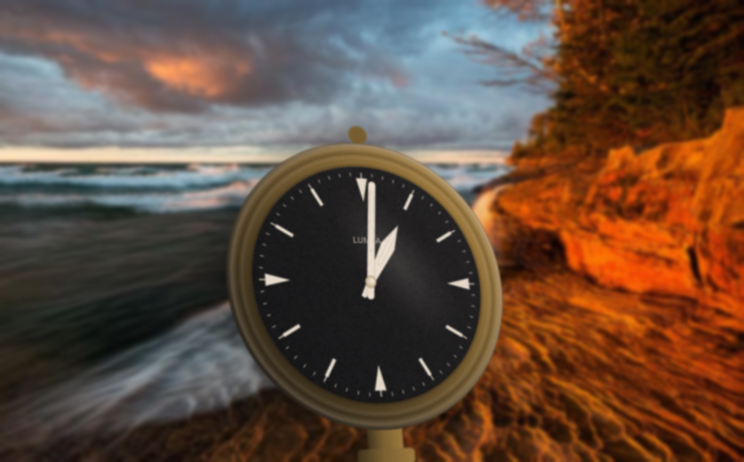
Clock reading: 1.01
